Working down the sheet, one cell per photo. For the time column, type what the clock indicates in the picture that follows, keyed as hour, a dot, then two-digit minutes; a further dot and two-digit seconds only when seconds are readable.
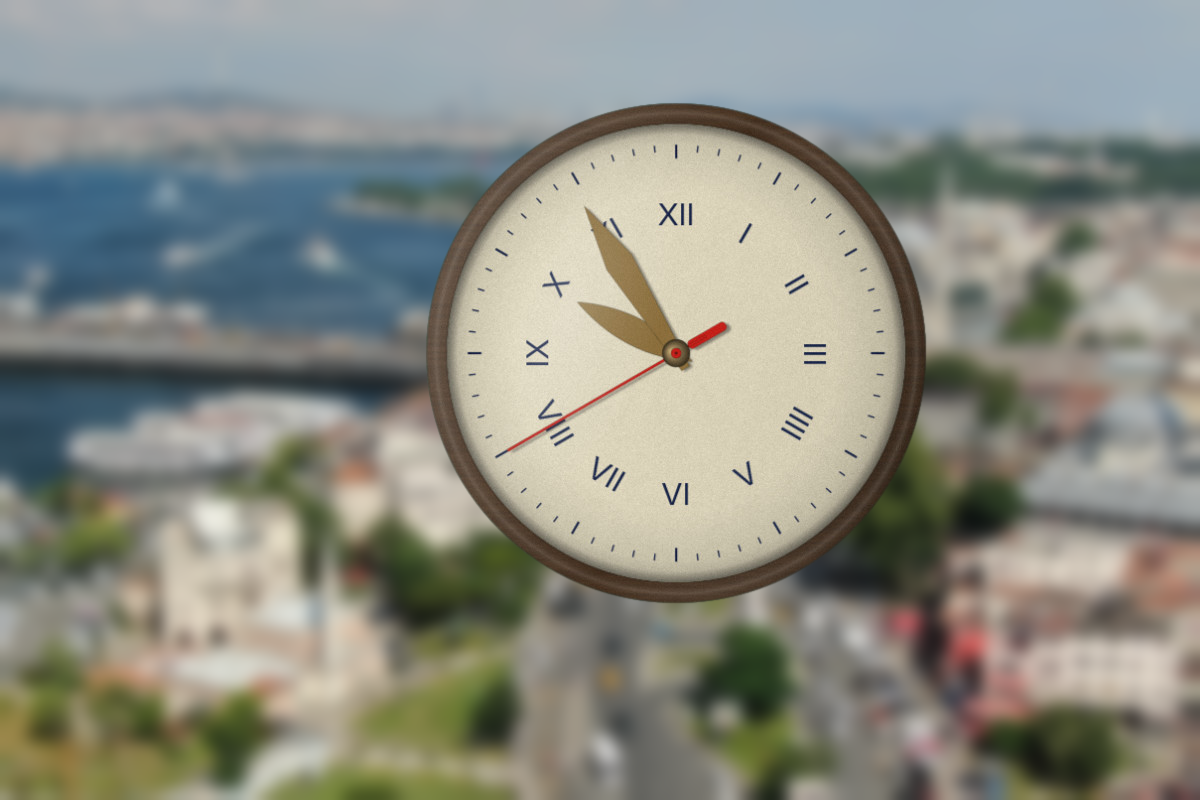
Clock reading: 9.54.40
